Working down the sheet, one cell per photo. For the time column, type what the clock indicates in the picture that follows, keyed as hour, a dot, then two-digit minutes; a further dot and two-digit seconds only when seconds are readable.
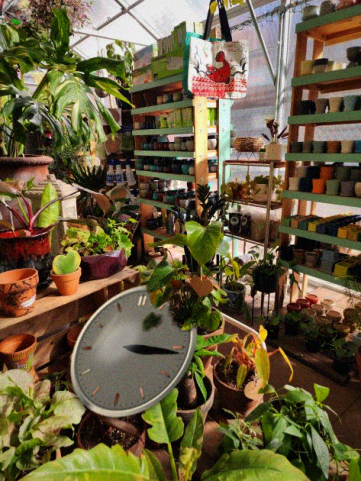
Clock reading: 3.16
